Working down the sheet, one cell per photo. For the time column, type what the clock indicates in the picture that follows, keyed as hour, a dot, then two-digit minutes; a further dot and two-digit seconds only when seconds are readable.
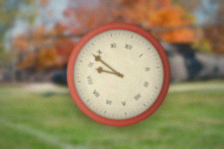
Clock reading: 8.48
